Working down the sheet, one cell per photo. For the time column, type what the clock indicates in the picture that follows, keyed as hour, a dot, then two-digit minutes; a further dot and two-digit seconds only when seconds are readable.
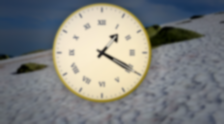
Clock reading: 1.20
